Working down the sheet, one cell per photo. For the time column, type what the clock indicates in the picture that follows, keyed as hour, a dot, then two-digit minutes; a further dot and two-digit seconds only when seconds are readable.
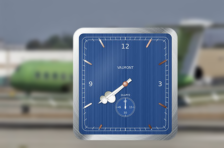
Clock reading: 7.39
